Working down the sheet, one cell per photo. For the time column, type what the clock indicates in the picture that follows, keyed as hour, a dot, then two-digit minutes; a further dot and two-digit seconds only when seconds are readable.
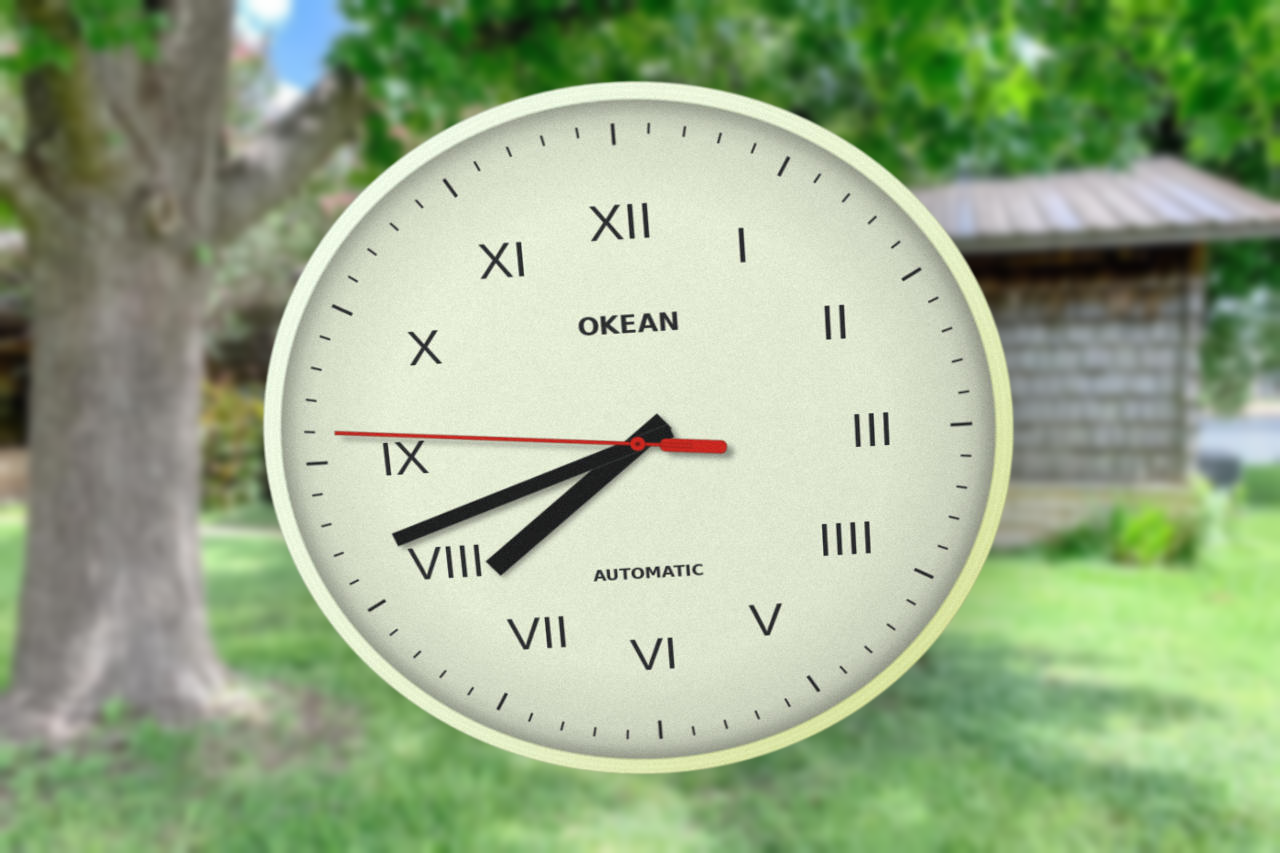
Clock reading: 7.41.46
